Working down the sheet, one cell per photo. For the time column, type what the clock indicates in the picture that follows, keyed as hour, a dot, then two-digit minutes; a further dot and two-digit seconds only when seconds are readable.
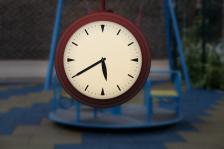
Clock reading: 5.40
